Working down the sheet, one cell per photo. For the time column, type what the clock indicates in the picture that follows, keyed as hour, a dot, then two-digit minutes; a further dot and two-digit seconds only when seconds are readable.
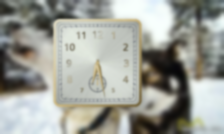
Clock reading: 6.28
